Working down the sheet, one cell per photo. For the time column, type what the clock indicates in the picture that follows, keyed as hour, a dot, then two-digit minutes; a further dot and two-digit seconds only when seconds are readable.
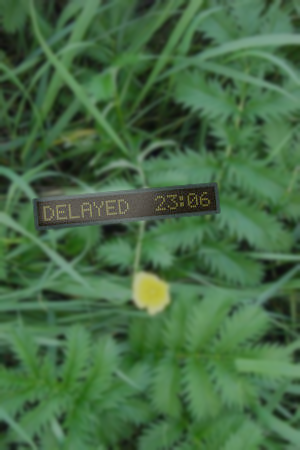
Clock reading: 23.06
